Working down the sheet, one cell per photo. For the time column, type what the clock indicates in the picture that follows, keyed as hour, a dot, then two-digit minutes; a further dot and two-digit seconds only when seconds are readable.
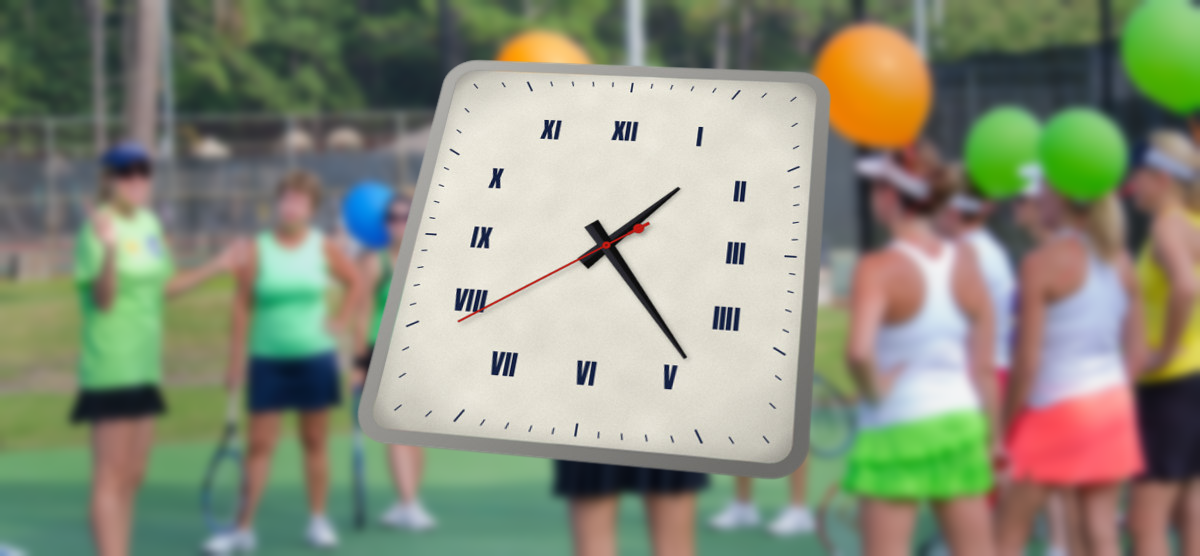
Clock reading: 1.23.39
